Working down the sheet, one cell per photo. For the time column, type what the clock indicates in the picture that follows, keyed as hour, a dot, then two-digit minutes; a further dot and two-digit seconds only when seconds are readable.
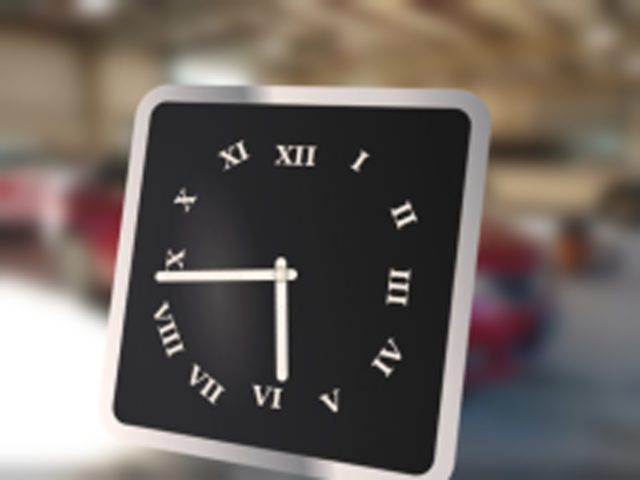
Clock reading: 5.44
